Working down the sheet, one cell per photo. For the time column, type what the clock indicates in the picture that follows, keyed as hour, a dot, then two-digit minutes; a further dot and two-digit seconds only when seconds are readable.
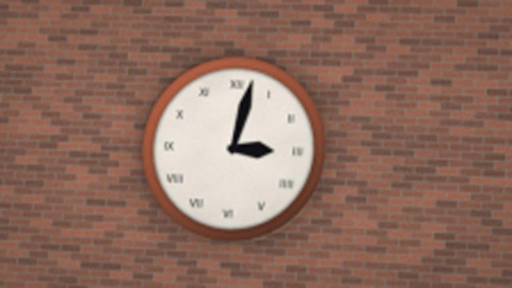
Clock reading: 3.02
